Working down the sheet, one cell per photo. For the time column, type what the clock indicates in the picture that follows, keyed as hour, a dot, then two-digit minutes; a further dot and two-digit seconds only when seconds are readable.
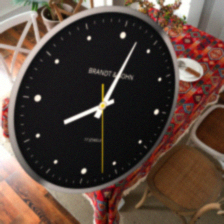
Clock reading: 8.02.27
